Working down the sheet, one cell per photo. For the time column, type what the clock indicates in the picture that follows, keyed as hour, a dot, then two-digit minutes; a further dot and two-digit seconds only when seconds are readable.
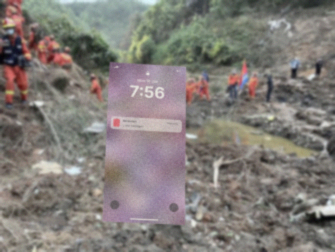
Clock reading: 7.56
